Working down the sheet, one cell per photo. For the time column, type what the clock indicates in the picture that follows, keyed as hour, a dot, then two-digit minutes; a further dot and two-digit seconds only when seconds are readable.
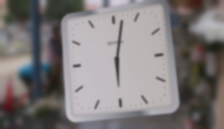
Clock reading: 6.02
